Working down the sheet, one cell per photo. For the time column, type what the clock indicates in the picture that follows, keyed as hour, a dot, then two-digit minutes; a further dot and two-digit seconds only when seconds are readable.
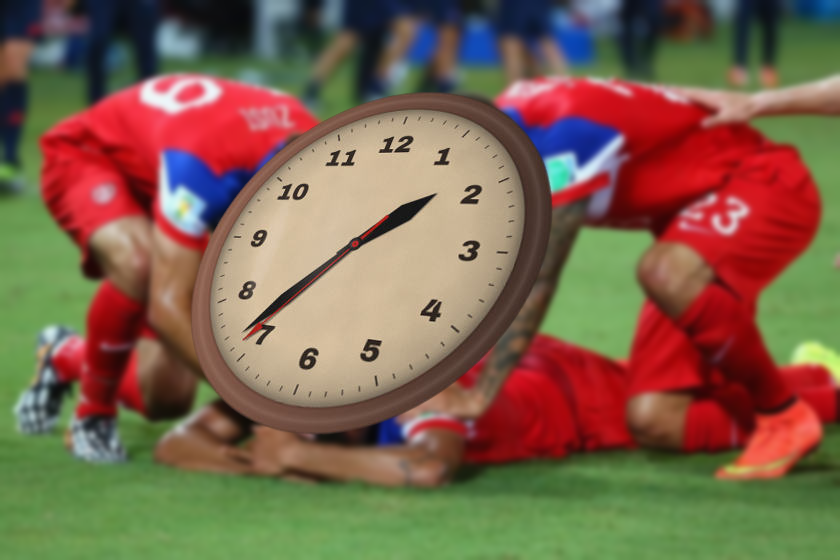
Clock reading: 1.36.36
